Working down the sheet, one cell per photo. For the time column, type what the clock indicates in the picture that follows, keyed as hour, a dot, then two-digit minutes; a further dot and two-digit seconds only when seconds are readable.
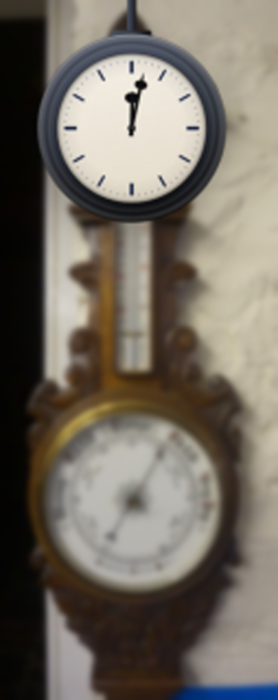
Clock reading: 12.02
